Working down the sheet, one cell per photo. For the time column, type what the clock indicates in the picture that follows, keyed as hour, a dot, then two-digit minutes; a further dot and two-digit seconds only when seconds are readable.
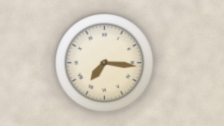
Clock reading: 7.16
